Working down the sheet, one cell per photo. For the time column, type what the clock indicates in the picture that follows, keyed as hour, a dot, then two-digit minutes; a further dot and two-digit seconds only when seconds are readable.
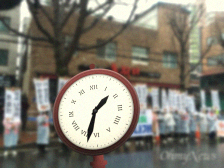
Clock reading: 1.33
